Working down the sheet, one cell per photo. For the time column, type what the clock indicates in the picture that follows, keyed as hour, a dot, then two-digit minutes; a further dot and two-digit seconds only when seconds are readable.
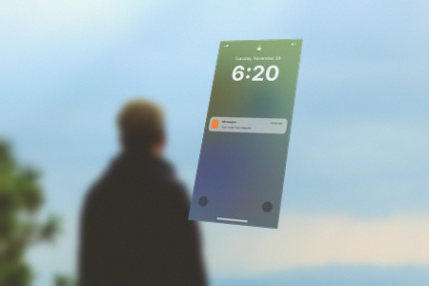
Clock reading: 6.20
